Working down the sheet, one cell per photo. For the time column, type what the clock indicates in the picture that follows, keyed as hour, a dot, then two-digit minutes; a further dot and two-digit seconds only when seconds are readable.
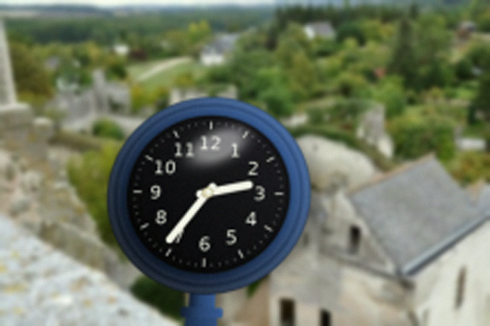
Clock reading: 2.36
